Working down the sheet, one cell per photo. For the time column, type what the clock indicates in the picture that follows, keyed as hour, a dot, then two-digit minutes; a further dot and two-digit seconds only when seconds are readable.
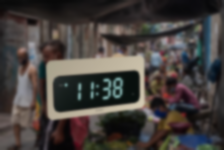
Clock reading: 11.38
